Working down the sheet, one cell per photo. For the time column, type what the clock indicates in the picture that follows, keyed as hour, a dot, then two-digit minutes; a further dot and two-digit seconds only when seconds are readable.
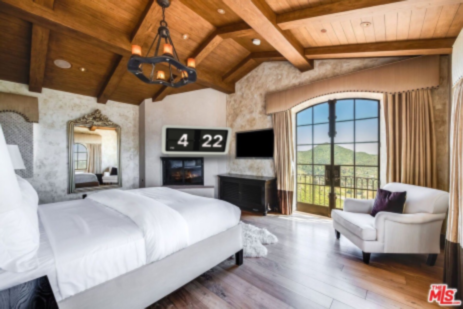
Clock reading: 4.22
